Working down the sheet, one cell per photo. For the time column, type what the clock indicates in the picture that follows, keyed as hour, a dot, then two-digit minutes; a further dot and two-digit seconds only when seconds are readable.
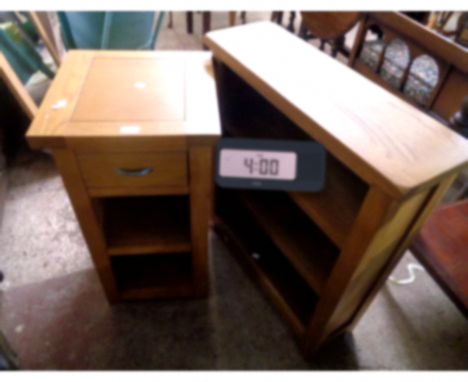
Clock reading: 4.00
